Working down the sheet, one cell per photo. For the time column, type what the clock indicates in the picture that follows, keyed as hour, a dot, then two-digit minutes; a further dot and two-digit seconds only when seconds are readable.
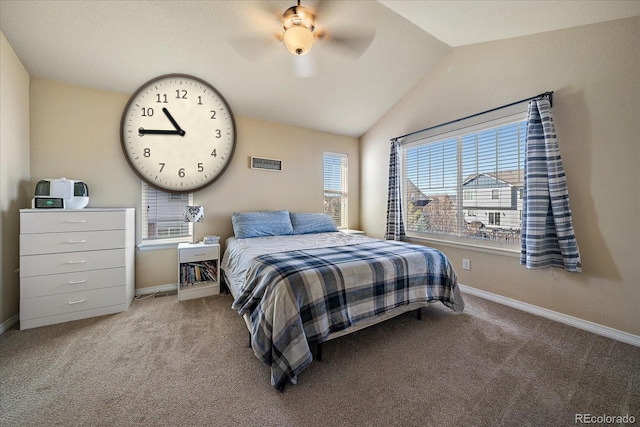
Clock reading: 10.45
